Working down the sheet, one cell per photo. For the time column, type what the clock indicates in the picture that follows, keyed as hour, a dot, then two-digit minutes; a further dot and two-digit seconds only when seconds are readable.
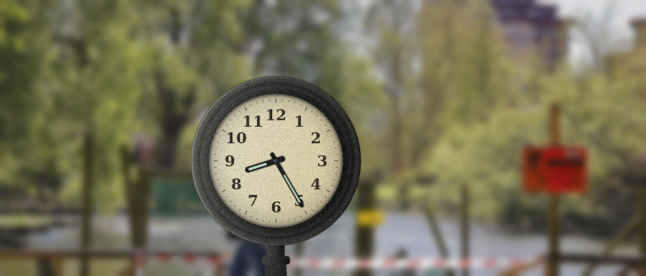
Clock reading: 8.25
